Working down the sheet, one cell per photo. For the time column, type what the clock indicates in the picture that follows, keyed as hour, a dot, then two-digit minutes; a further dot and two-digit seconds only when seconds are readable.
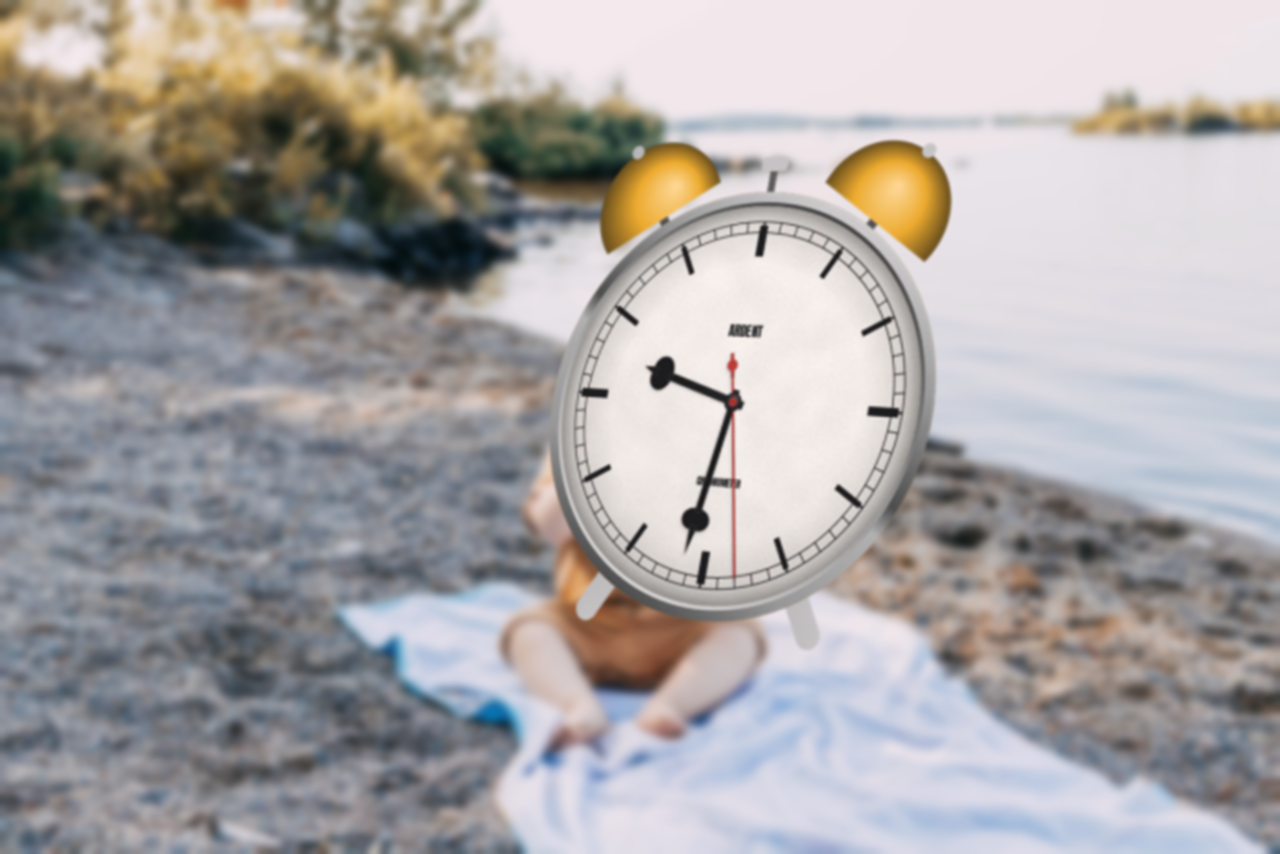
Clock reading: 9.31.28
